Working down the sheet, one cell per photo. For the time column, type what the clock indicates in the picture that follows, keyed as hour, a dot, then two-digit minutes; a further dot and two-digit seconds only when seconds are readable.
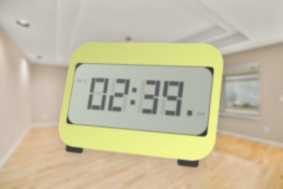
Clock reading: 2.39
